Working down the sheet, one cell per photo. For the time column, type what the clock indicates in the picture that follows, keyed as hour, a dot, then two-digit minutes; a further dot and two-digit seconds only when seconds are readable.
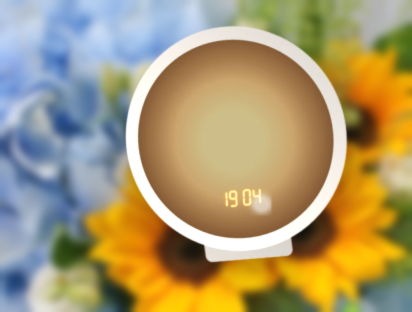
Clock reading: 19.04
